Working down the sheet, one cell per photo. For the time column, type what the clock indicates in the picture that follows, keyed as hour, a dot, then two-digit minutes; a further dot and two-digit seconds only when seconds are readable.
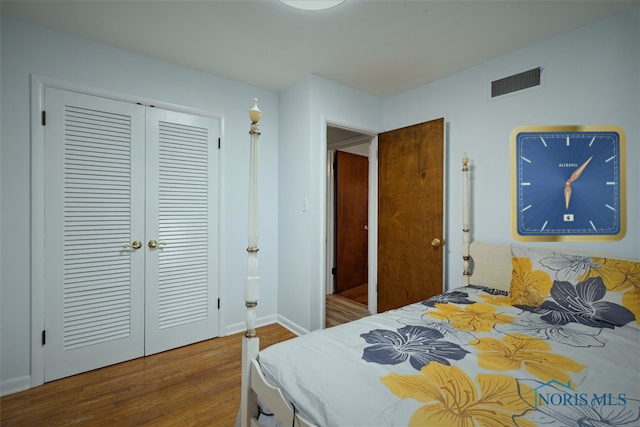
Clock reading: 6.07
